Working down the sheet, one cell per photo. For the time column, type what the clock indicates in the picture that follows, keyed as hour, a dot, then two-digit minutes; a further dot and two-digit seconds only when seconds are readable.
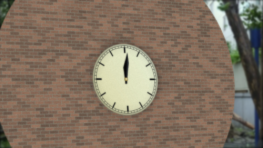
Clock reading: 12.01
